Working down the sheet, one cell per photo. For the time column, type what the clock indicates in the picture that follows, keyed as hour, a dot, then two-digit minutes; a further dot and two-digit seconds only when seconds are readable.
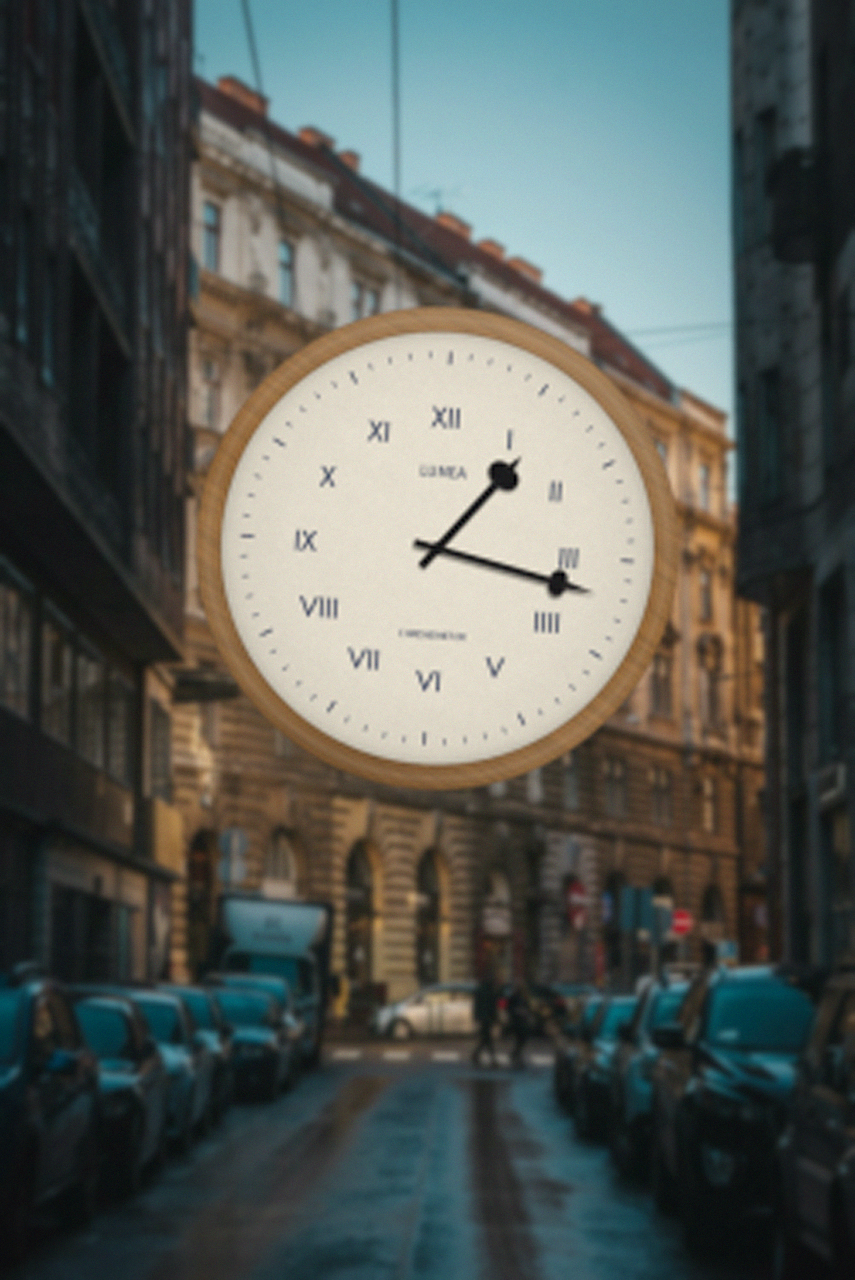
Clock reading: 1.17
